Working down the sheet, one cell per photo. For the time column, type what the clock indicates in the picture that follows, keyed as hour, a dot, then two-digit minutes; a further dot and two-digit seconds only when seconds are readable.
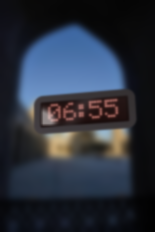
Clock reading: 6.55
